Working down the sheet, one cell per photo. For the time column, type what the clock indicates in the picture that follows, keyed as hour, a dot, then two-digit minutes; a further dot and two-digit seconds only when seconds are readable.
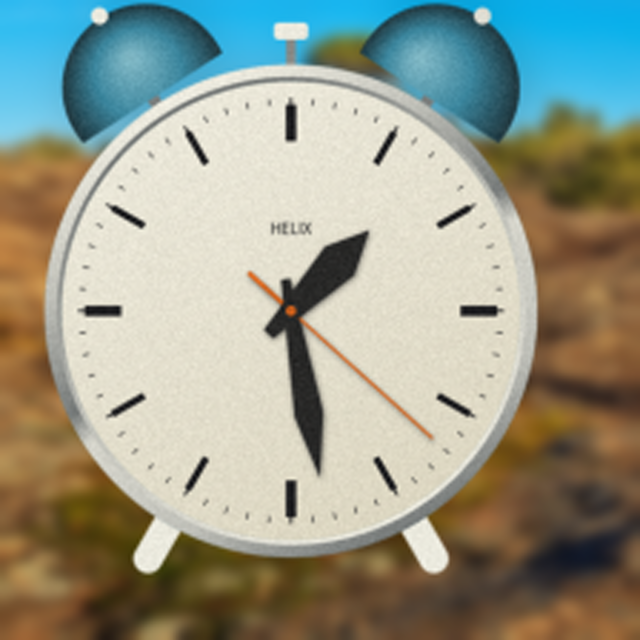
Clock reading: 1.28.22
